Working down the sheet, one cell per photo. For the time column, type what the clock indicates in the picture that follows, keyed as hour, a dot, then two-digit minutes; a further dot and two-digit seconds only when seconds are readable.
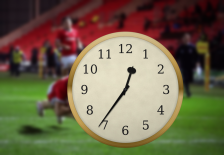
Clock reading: 12.36
